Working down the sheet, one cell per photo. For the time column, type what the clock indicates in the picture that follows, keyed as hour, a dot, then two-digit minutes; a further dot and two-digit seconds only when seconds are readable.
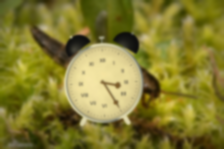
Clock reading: 3.25
